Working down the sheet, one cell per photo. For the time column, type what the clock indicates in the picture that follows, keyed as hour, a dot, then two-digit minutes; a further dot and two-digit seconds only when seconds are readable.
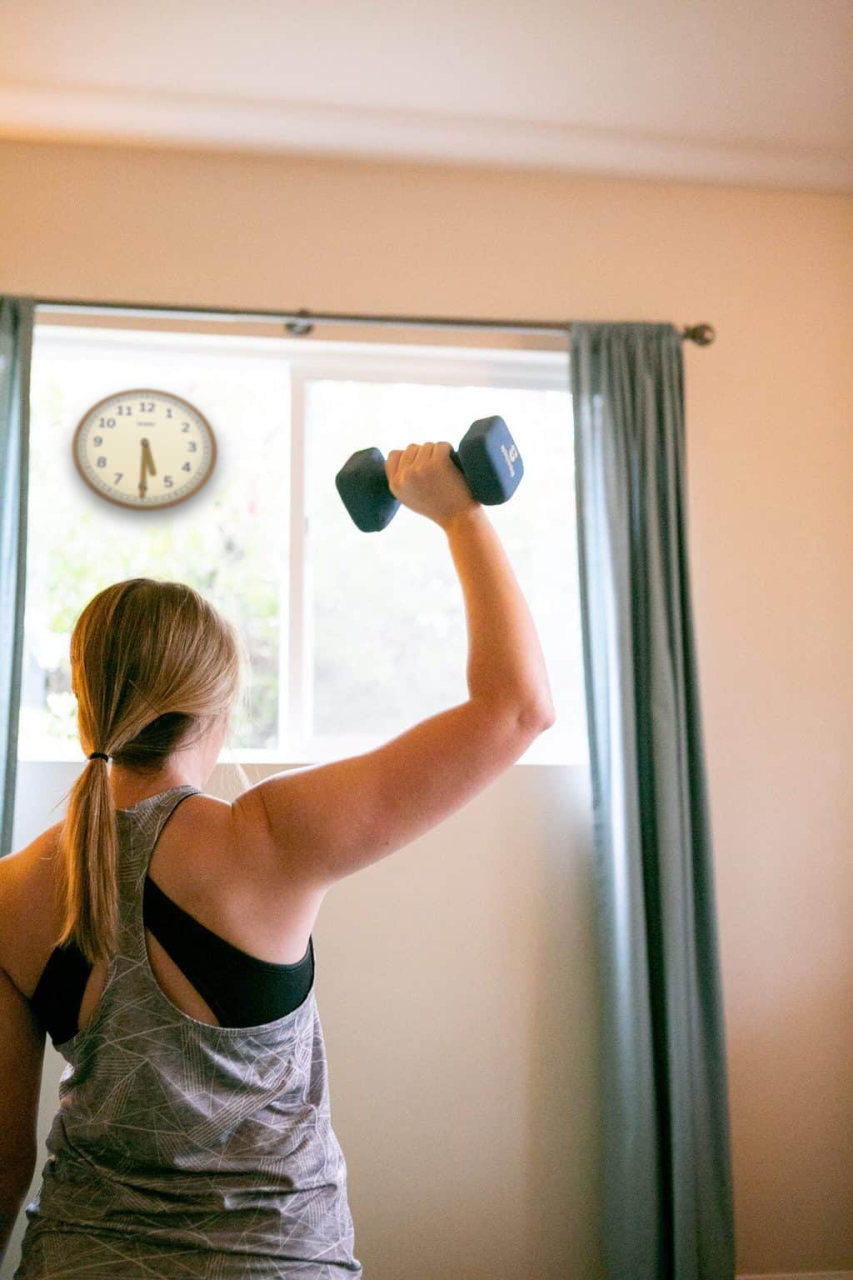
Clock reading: 5.30
